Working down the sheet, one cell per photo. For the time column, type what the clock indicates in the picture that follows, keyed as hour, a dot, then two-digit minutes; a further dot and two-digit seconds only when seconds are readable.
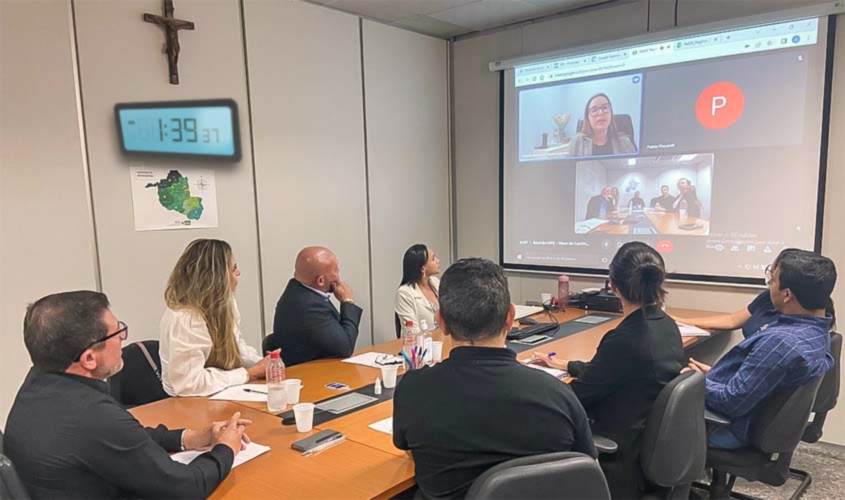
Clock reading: 1.39.37
